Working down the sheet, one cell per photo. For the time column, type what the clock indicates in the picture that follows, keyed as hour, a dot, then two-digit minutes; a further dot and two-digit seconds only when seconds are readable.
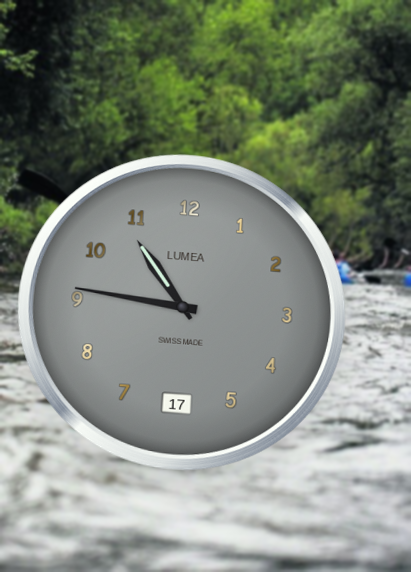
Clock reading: 10.46
